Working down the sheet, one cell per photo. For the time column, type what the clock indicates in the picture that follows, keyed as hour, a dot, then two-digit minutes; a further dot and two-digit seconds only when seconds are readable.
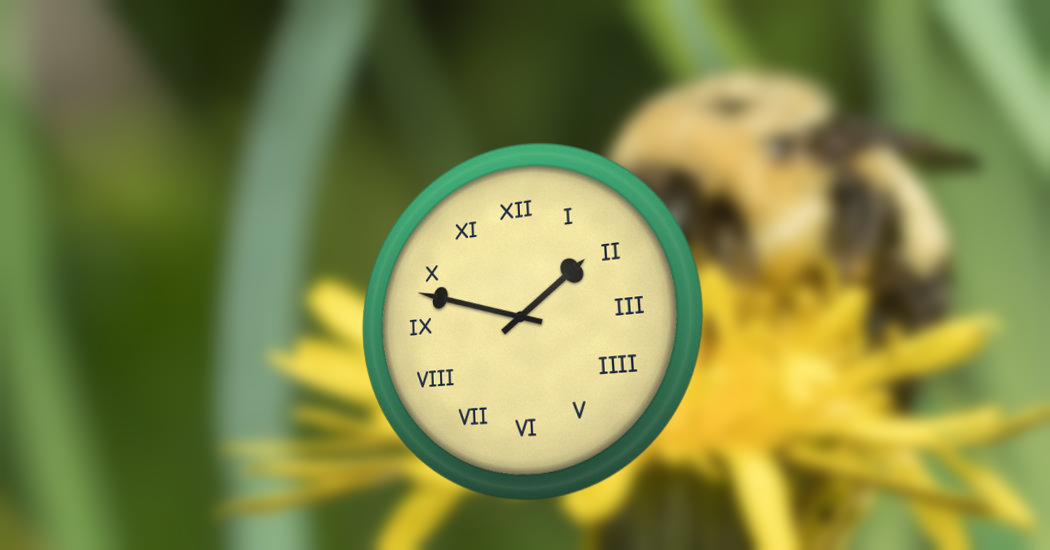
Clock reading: 1.48
